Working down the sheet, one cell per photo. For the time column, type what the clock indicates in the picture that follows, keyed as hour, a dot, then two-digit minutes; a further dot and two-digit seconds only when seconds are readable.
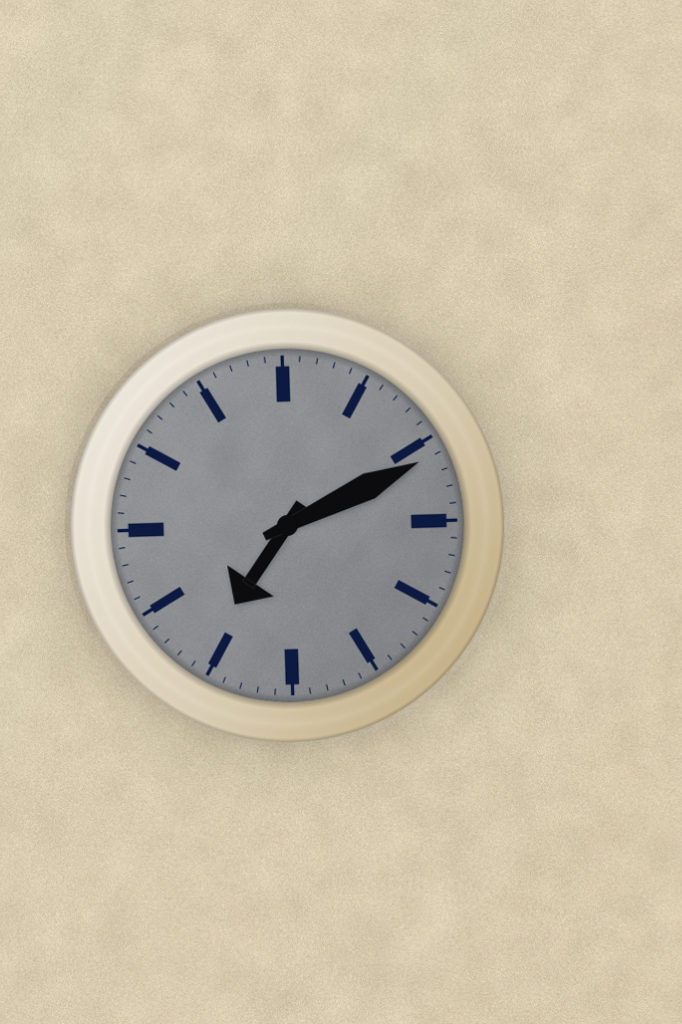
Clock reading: 7.11
